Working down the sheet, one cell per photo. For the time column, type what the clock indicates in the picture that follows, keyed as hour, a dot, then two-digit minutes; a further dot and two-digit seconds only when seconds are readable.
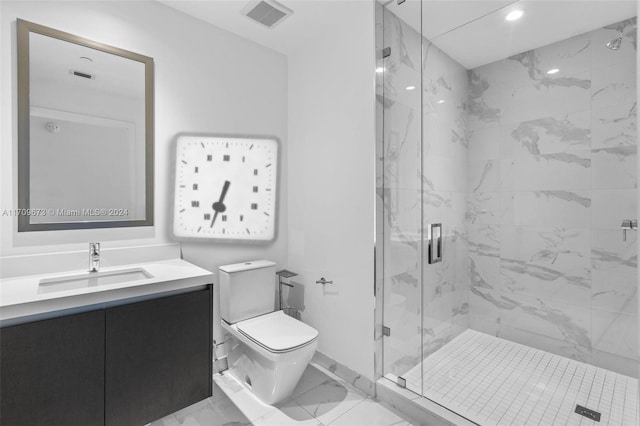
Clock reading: 6.33
